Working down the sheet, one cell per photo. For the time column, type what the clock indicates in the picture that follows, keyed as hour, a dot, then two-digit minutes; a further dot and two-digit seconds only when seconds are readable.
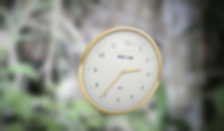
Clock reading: 2.36
